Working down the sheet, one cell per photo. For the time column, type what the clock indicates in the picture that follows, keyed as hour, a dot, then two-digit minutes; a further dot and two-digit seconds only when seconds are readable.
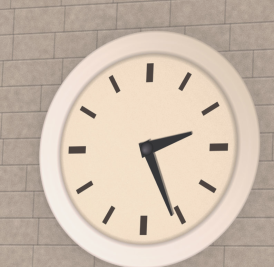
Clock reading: 2.26
